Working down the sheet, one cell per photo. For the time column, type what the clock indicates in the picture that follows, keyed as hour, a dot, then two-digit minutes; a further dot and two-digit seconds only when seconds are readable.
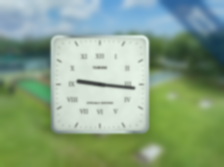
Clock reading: 9.16
